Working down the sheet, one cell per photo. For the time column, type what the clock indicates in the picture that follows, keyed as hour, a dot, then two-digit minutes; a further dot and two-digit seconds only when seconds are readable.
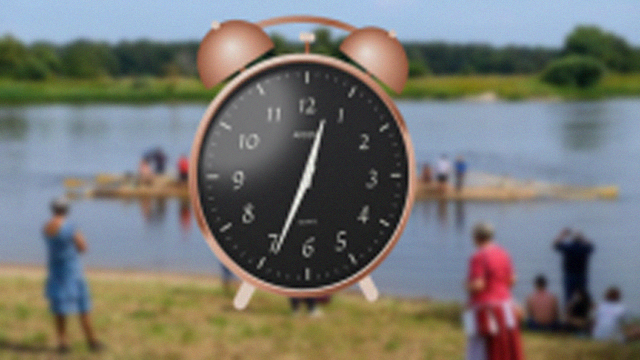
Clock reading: 12.34
